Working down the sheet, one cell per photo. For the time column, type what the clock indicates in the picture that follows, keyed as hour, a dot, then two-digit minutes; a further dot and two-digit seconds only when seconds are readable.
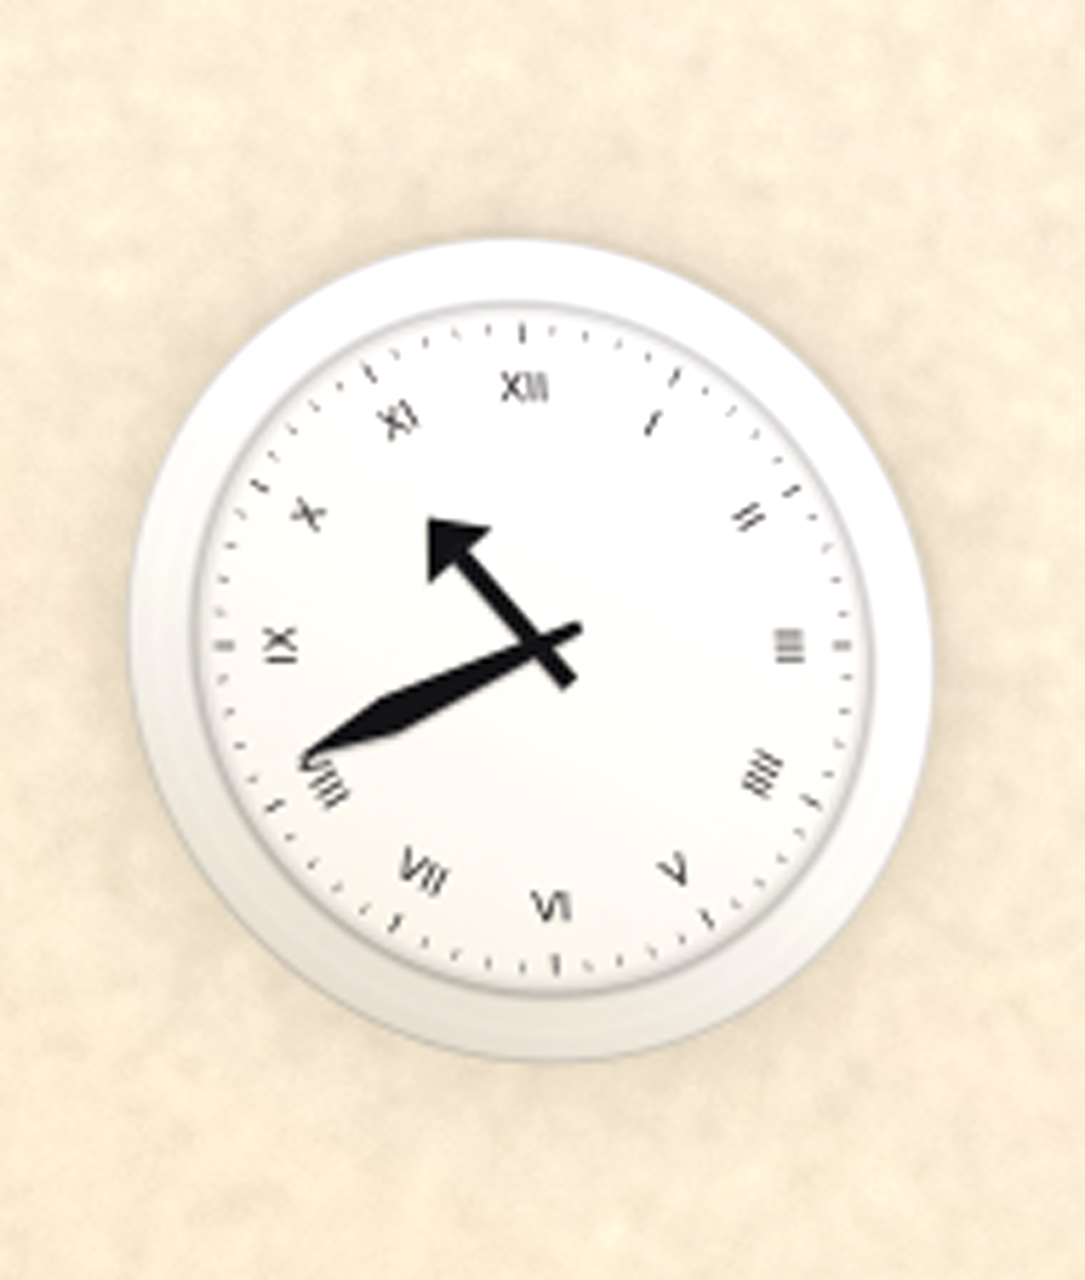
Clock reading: 10.41
